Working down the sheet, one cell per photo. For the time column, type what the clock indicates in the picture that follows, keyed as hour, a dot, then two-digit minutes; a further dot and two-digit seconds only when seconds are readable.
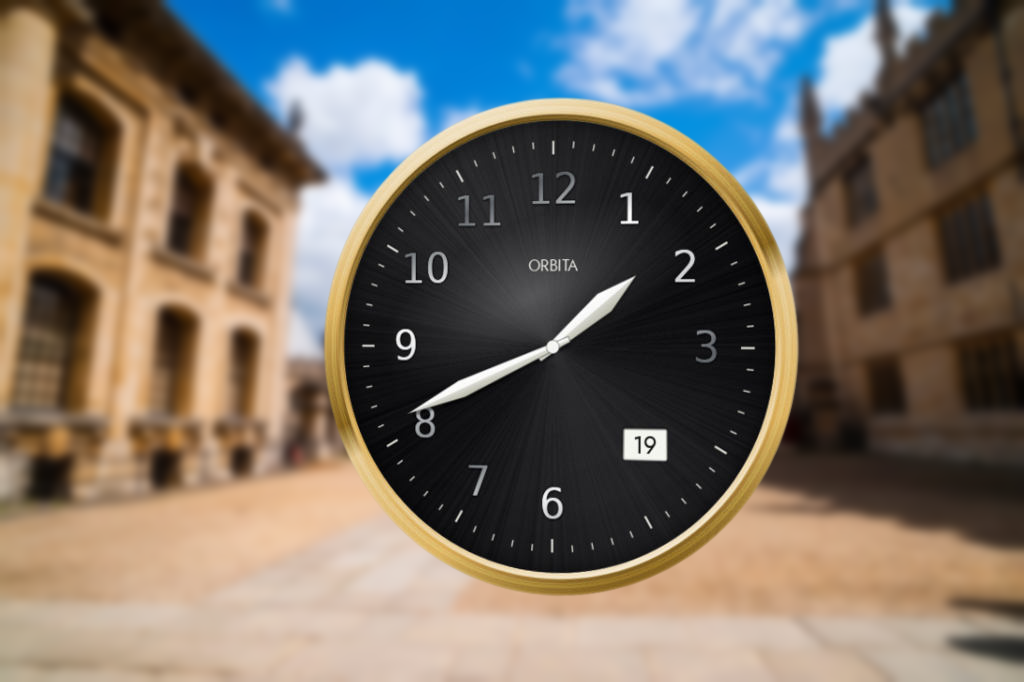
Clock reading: 1.41
